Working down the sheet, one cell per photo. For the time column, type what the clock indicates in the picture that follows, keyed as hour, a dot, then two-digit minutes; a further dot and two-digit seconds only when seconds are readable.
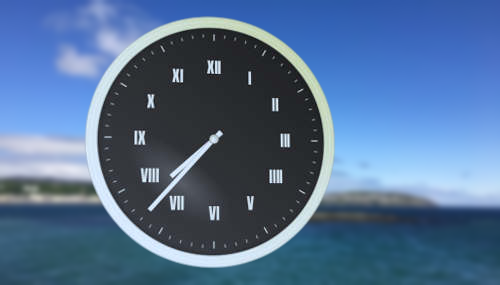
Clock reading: 7.37
